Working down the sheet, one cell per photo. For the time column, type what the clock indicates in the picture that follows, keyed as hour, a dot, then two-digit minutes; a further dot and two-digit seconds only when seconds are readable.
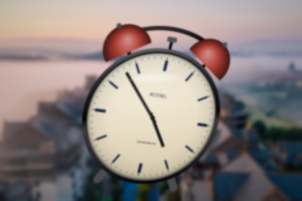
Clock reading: 4.53
